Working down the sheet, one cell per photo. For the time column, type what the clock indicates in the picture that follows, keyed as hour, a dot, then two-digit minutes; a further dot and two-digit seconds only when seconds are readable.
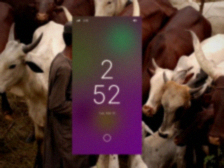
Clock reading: 2.52
